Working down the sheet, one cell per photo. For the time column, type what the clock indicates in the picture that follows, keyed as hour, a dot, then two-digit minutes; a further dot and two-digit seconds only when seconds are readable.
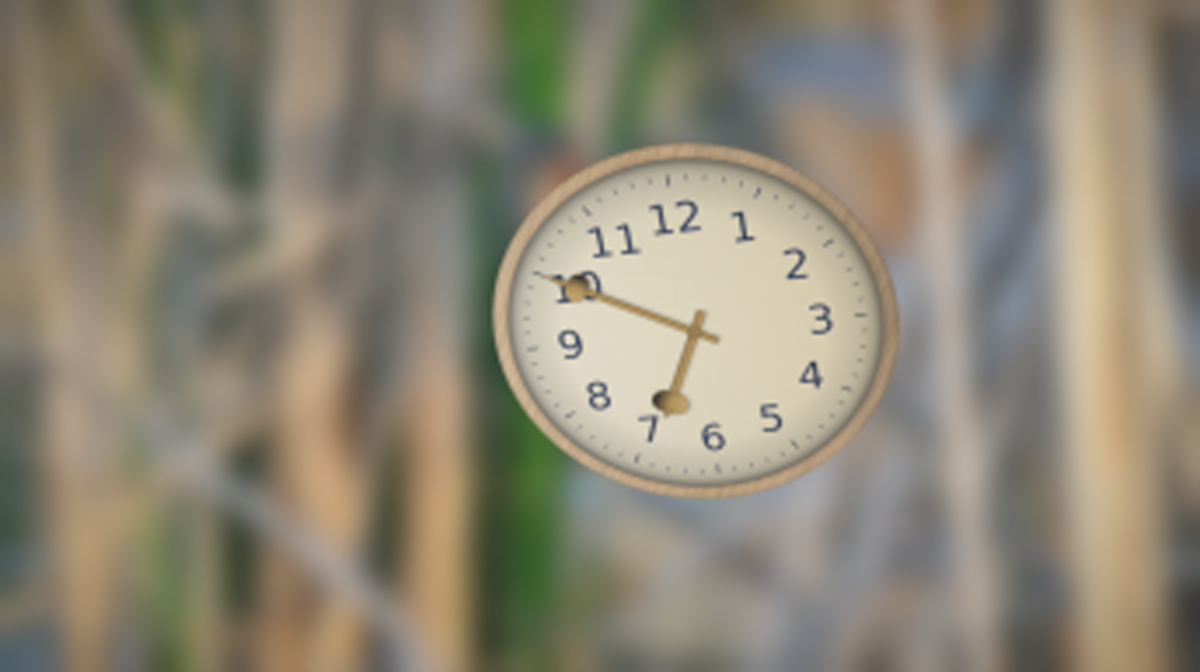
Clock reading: 6.50
